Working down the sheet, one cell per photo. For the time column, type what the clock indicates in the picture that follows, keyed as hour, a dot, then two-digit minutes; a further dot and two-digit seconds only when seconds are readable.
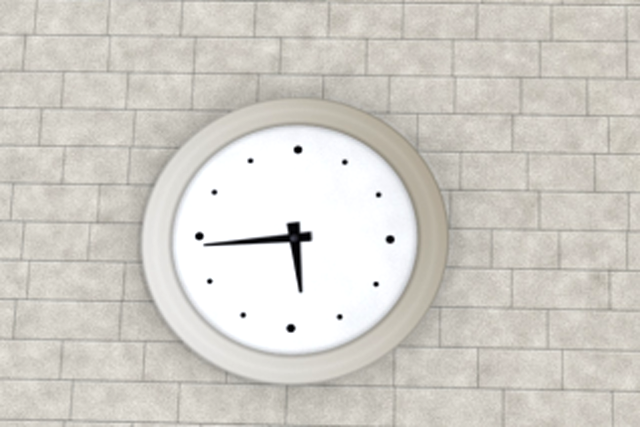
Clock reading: 5.44
